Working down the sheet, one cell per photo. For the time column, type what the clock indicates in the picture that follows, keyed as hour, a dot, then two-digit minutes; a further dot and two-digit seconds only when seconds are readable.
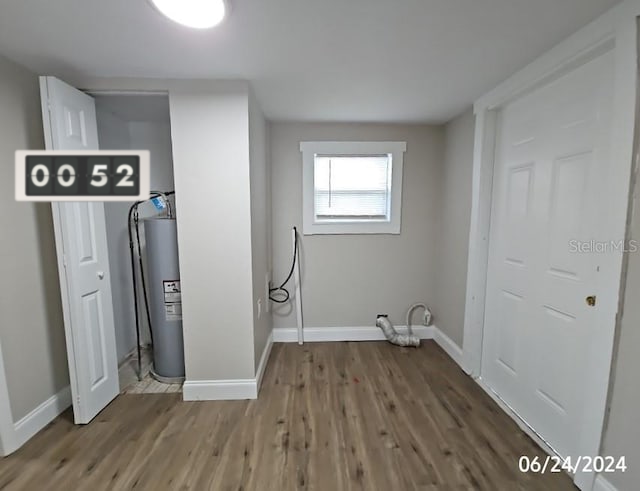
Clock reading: 0.52
